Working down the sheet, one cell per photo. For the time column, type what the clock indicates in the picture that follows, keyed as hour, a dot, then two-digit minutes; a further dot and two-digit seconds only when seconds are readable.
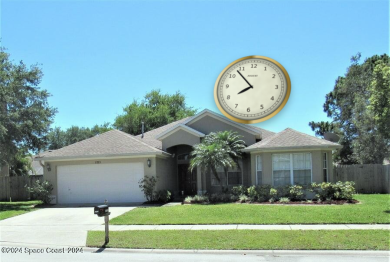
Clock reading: 7.53
